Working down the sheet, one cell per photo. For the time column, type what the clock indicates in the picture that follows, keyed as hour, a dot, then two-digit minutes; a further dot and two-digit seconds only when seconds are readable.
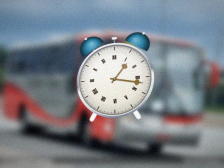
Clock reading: 1.17
